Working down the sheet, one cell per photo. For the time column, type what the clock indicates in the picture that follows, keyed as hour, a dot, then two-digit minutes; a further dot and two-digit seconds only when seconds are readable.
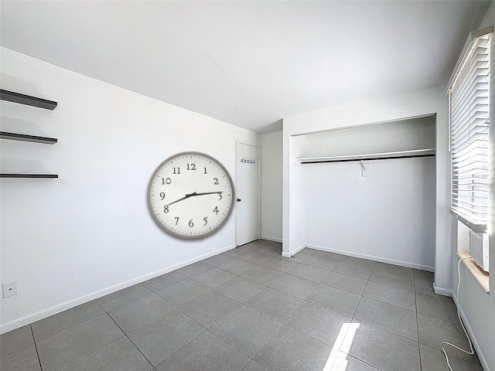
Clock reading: 8.14
